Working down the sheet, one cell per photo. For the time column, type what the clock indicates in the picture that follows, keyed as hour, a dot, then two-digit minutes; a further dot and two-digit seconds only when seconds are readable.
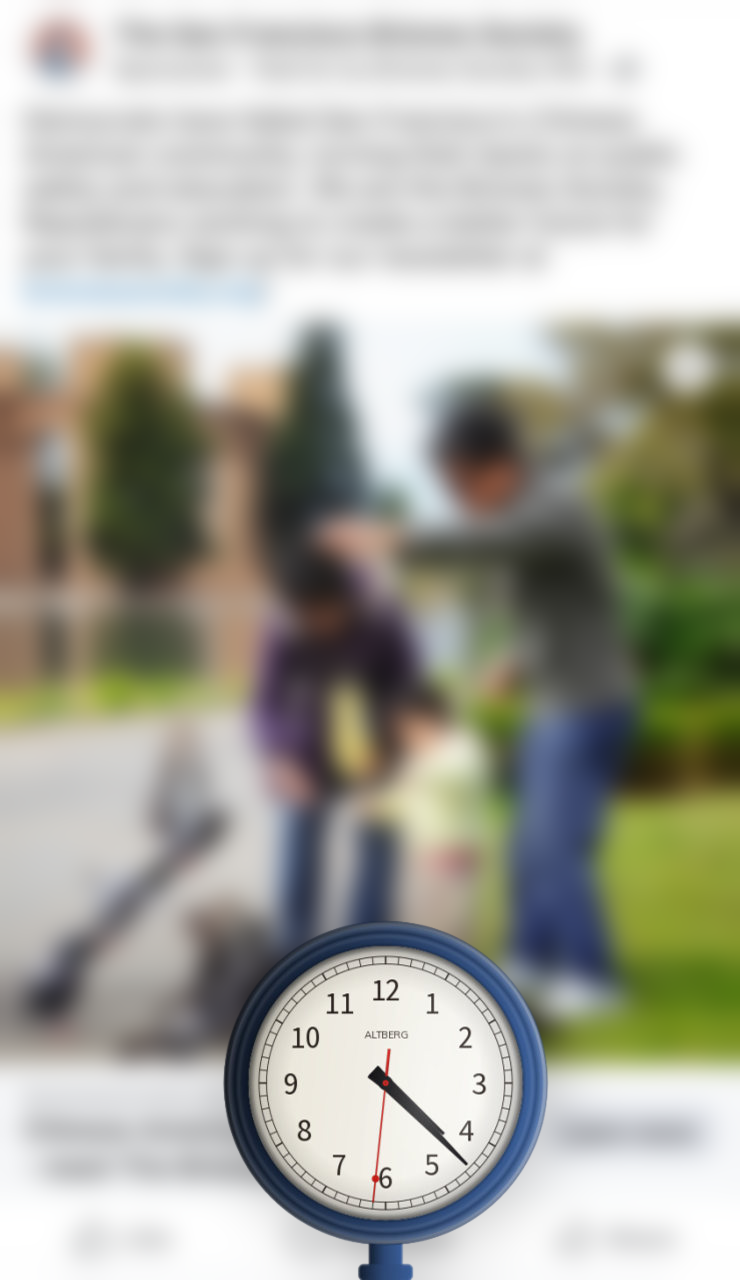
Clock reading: 4.22.31
